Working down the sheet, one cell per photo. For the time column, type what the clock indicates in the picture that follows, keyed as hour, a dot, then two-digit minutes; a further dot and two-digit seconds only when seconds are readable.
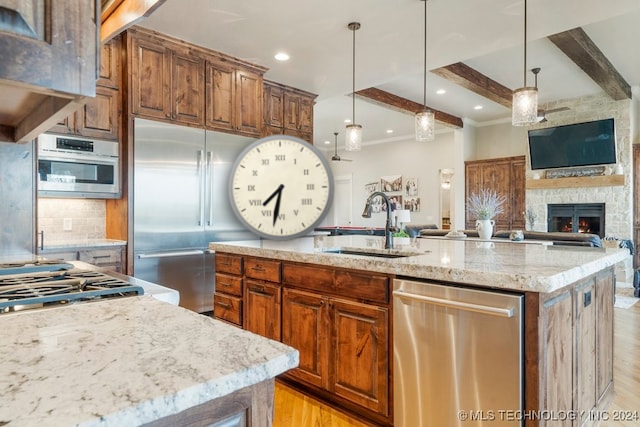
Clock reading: 7.32
